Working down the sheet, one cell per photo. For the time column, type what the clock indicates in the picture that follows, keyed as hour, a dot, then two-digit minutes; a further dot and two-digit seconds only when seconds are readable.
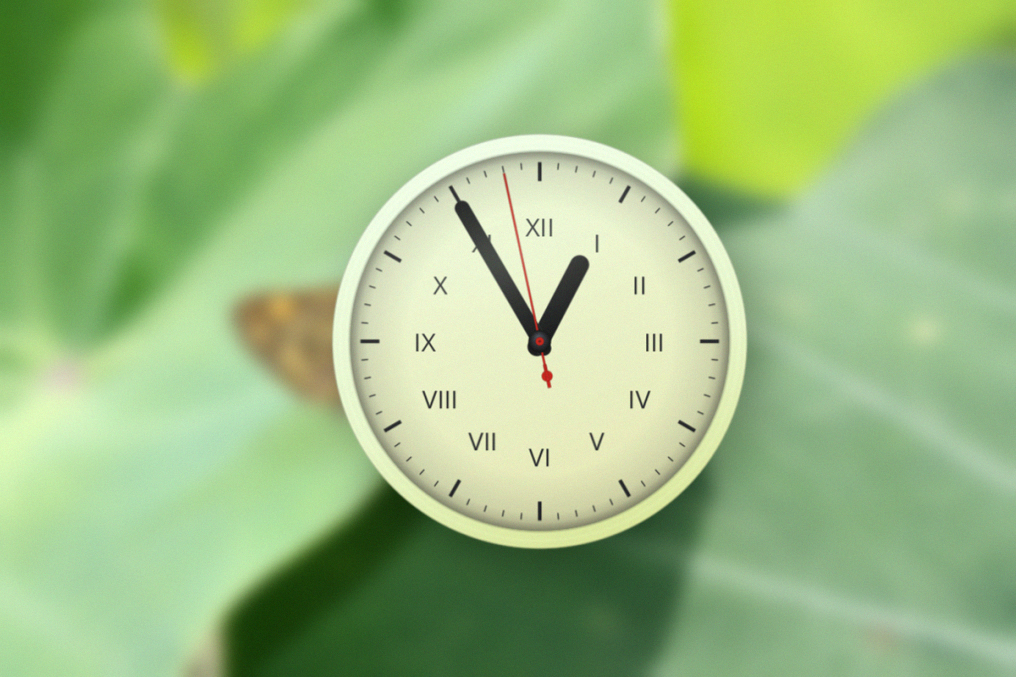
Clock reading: 12.54.58
